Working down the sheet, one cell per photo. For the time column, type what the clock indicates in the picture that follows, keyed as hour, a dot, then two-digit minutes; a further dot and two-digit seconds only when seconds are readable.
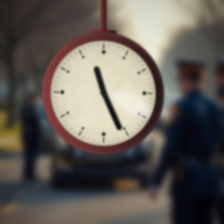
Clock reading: 11.26
